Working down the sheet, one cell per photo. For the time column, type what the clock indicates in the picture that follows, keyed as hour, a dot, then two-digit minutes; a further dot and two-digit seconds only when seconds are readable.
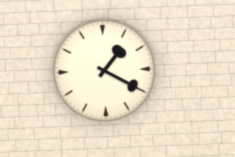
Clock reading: 1.20
